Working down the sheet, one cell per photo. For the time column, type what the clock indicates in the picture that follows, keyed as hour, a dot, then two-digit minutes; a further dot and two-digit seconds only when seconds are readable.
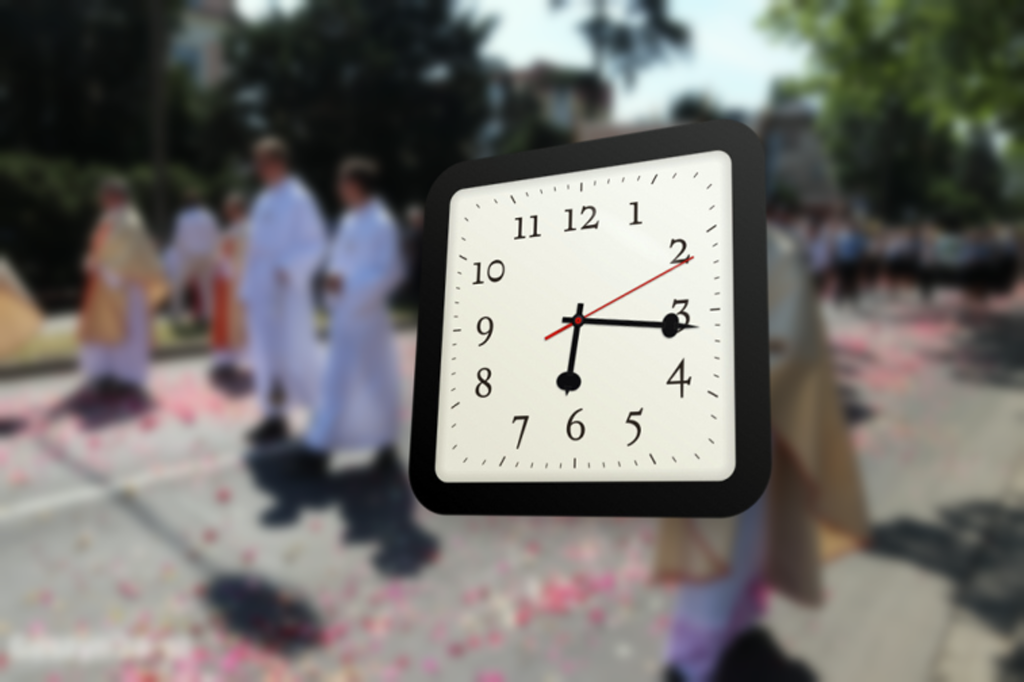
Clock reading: 6.16.11
